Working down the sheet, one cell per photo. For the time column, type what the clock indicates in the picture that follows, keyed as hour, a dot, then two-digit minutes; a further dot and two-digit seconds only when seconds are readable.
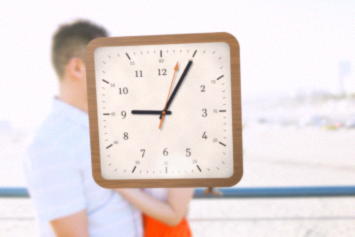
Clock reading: 9.05.03
